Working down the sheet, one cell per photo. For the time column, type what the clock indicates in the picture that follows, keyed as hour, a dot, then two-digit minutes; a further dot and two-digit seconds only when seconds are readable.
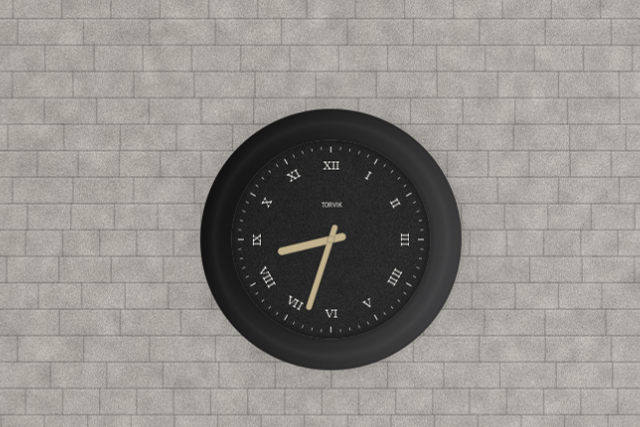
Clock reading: 8.33
